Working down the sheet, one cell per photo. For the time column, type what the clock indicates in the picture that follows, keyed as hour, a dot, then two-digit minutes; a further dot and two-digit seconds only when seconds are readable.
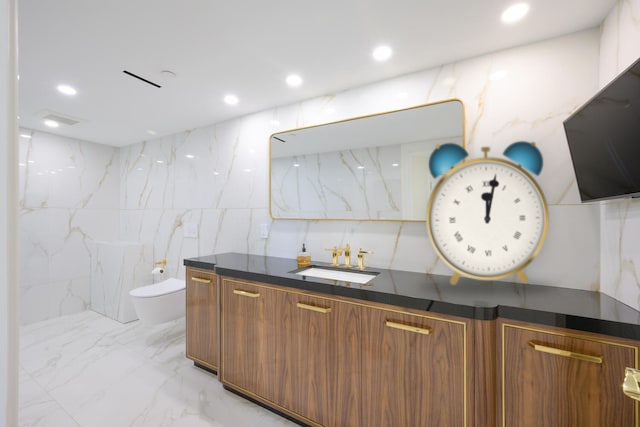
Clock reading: 12.02
